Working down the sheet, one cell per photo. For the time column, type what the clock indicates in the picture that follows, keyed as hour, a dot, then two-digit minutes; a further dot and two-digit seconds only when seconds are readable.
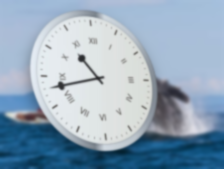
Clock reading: 10.43
